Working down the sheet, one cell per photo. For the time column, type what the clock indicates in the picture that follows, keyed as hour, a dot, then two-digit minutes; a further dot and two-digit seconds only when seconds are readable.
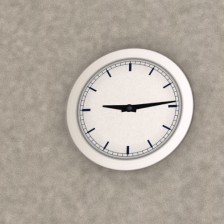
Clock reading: 9.14
